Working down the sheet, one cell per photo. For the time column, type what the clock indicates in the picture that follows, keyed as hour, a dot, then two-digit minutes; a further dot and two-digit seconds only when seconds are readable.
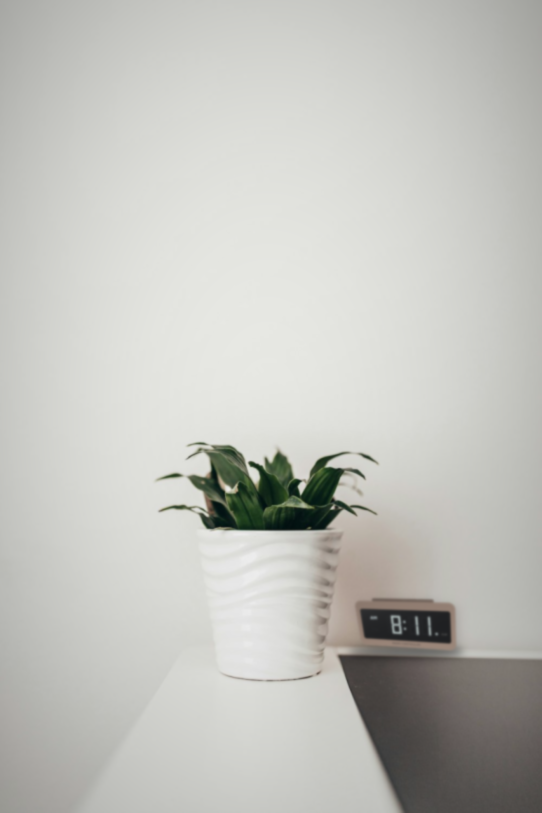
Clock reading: 8.11
